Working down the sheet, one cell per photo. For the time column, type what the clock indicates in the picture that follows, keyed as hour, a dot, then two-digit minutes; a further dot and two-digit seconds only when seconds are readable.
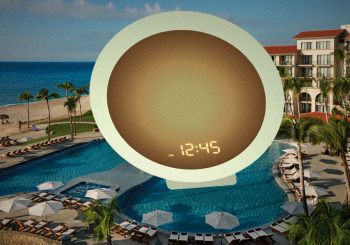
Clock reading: 12.45
